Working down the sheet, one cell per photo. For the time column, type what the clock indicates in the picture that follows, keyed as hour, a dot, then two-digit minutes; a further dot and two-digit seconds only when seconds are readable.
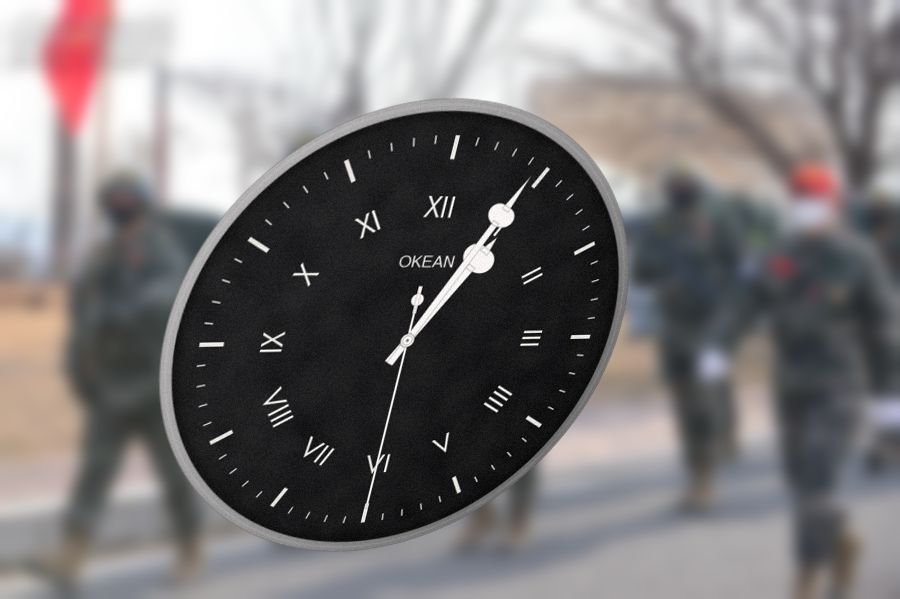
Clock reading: 1.04.30
